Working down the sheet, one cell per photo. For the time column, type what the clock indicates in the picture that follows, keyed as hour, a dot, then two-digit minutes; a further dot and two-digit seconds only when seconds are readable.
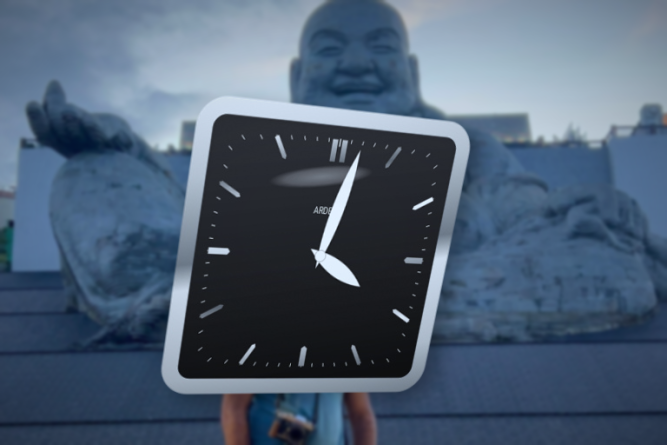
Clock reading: 4.02
